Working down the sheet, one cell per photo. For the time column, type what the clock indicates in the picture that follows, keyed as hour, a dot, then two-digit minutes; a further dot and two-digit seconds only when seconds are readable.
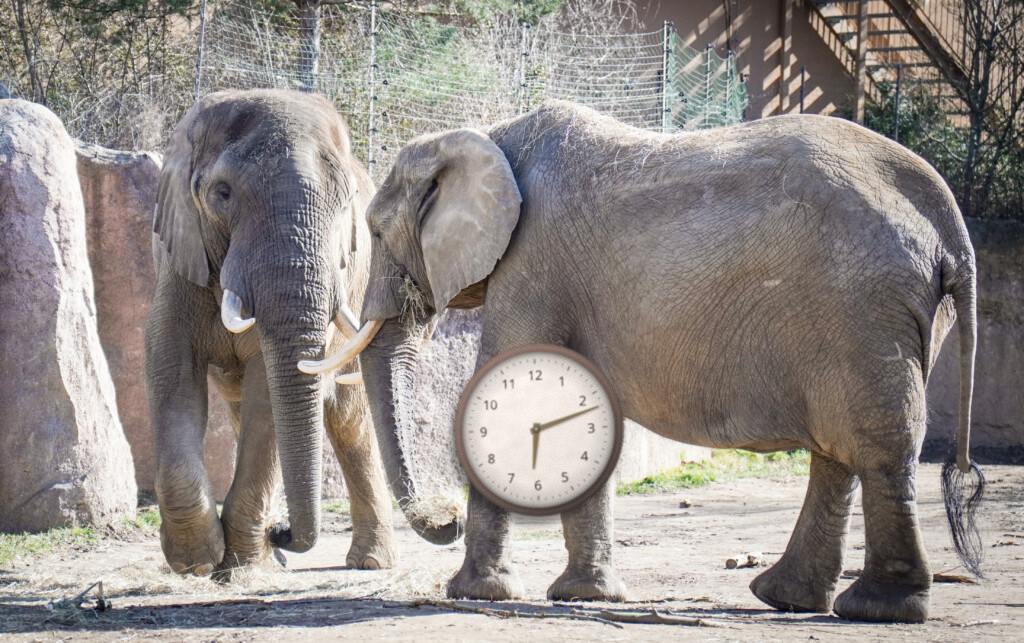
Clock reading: 6.12
